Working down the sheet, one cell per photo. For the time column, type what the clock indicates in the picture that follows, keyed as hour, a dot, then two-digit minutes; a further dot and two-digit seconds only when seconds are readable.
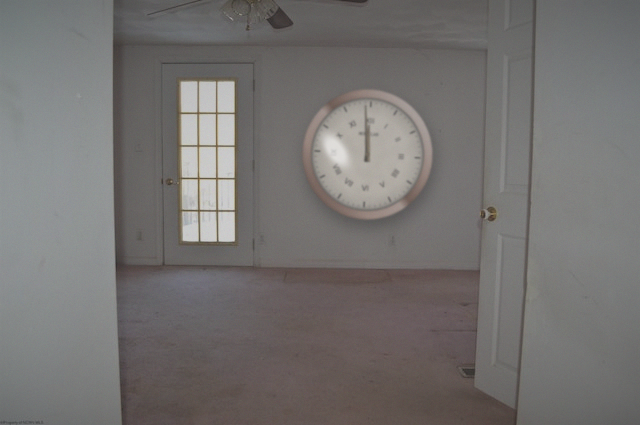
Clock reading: 11.59
